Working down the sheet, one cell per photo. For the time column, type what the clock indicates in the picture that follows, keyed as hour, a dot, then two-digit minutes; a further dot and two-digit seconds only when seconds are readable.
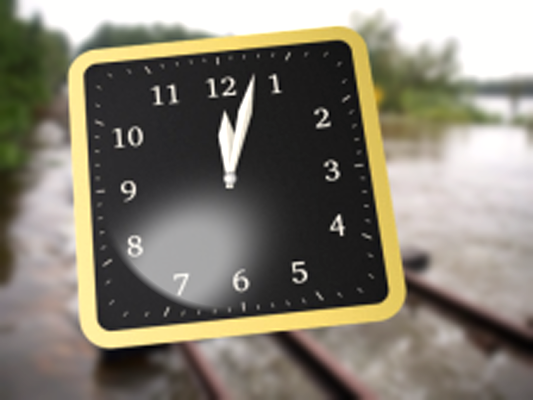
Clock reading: 12.03
